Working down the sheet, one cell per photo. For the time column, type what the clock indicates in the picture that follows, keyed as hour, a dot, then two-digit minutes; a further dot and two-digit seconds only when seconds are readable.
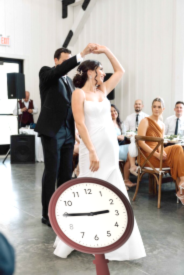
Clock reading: 2.45
